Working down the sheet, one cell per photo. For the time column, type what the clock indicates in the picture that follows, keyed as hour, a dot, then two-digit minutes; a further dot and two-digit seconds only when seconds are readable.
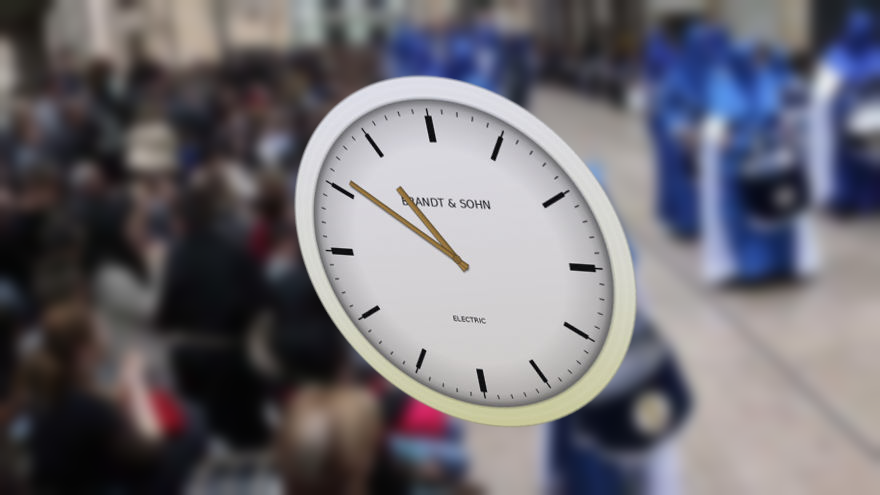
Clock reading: 10.51
